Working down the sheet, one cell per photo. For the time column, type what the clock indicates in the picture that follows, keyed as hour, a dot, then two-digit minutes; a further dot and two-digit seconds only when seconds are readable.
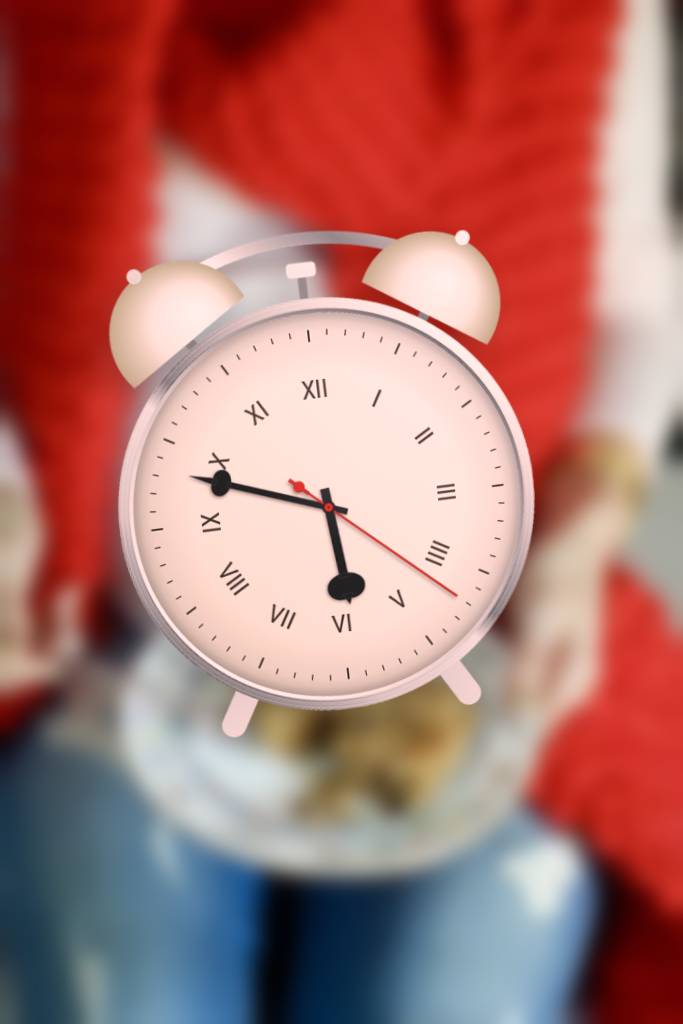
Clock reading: 5.48.22
